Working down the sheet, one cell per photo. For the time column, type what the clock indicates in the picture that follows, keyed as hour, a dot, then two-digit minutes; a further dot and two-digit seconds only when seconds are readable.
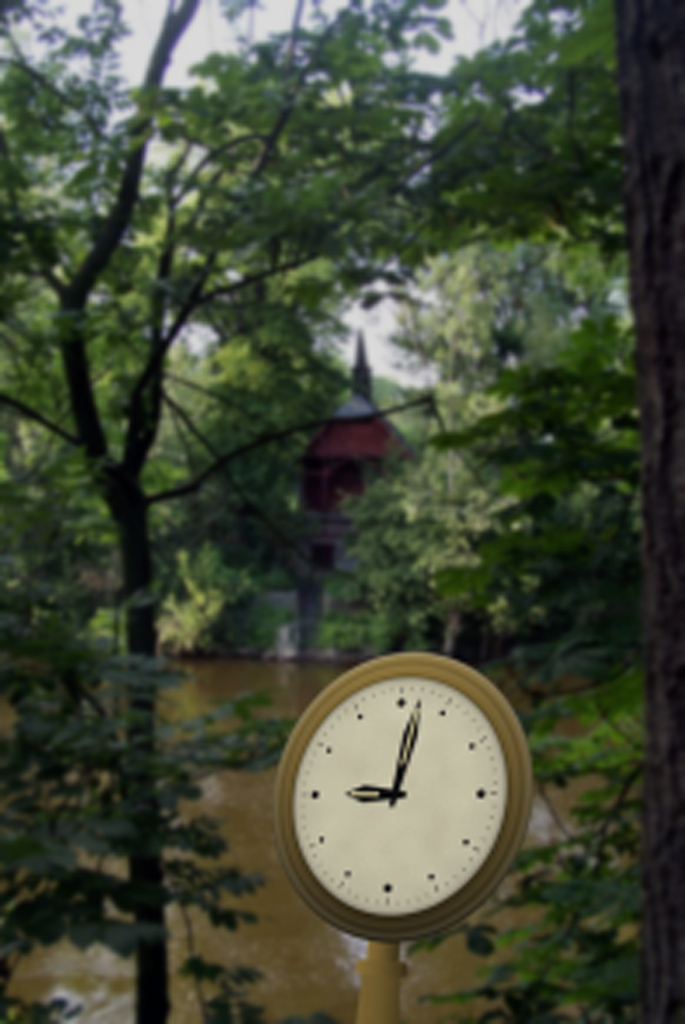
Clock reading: 9.02
